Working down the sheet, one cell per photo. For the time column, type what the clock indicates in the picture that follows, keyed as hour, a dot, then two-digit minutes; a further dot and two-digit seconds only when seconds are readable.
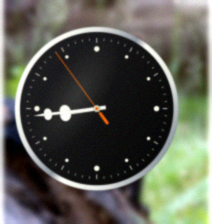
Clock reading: 8.43.54
